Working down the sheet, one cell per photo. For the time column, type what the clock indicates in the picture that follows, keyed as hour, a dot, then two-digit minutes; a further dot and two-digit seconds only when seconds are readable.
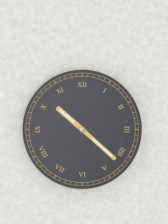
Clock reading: 10.22
